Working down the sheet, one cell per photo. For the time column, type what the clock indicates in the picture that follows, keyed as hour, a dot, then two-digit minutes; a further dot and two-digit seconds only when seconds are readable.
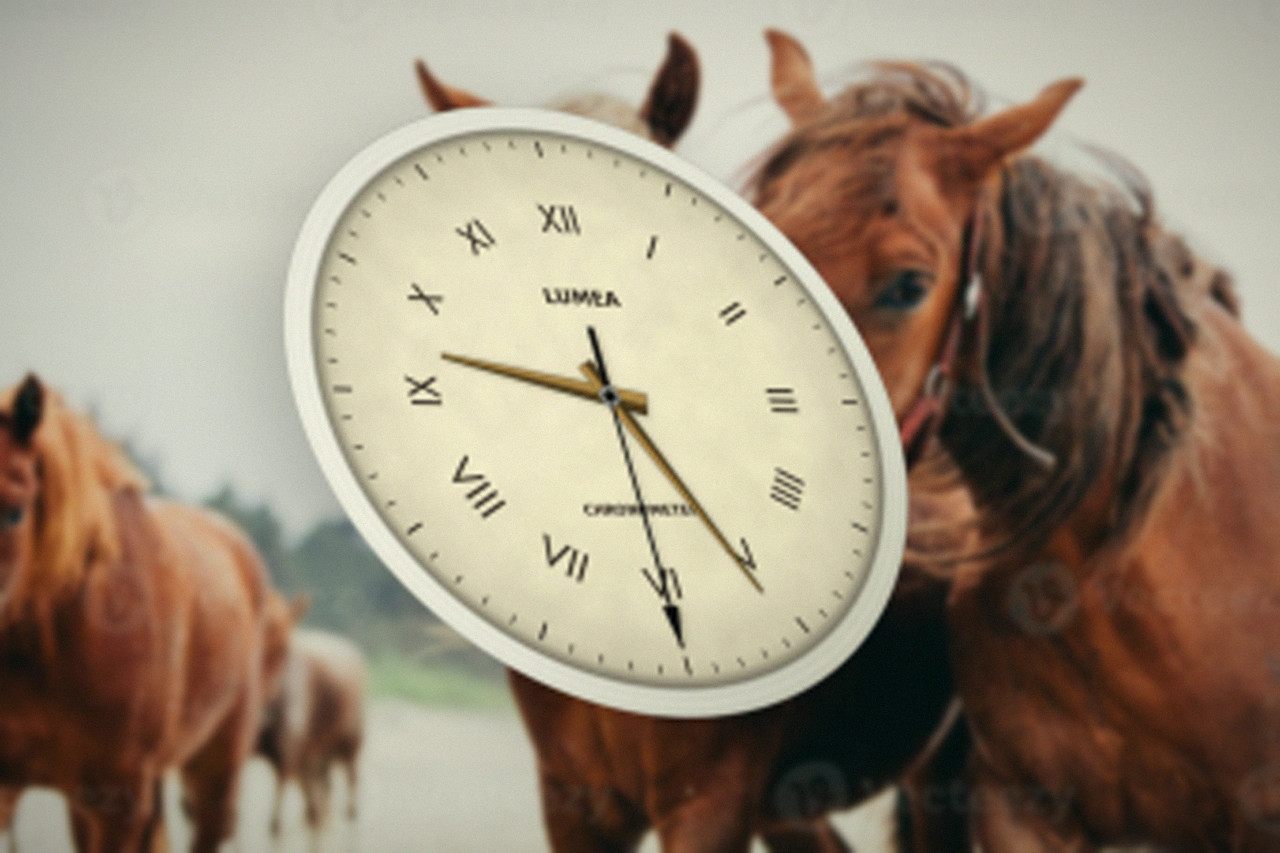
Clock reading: 9.25.30
